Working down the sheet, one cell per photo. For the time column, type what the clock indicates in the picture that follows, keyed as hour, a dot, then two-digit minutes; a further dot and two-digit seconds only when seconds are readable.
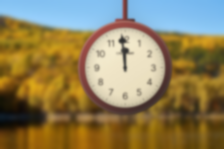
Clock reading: 11.59
